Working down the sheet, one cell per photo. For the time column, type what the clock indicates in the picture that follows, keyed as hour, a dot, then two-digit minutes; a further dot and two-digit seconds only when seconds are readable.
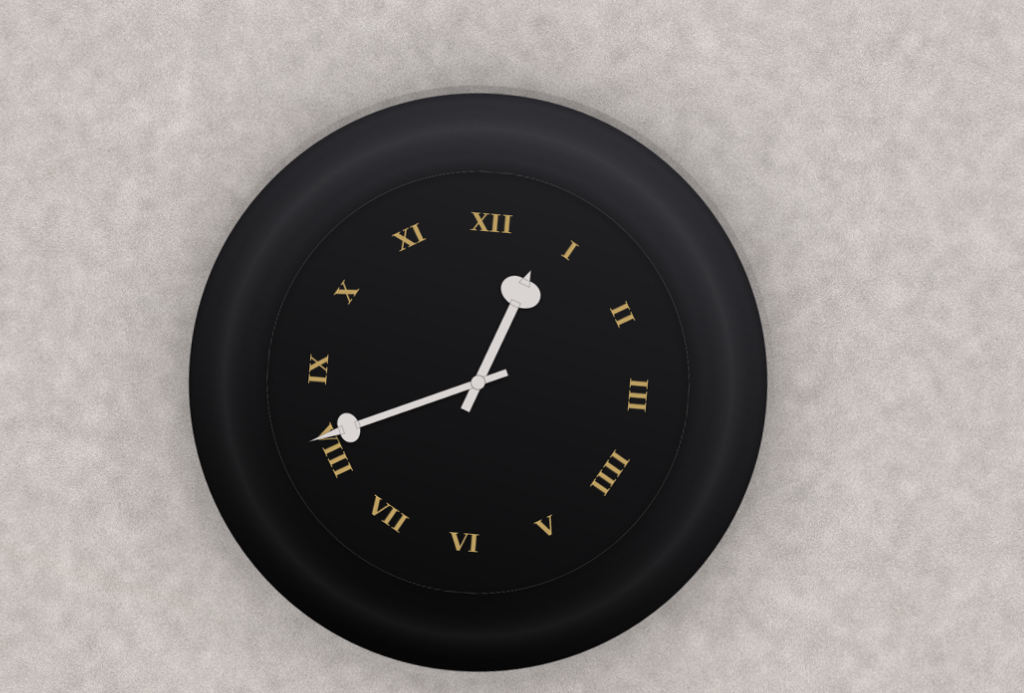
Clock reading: 12.41
